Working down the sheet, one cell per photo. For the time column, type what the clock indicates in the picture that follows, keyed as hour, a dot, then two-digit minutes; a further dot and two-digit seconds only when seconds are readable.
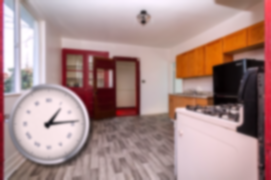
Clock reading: 1.14
